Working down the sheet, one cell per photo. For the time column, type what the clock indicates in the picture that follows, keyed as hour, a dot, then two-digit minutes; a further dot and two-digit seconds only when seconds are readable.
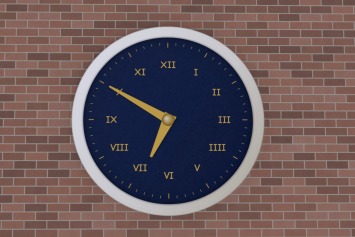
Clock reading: 6.50
